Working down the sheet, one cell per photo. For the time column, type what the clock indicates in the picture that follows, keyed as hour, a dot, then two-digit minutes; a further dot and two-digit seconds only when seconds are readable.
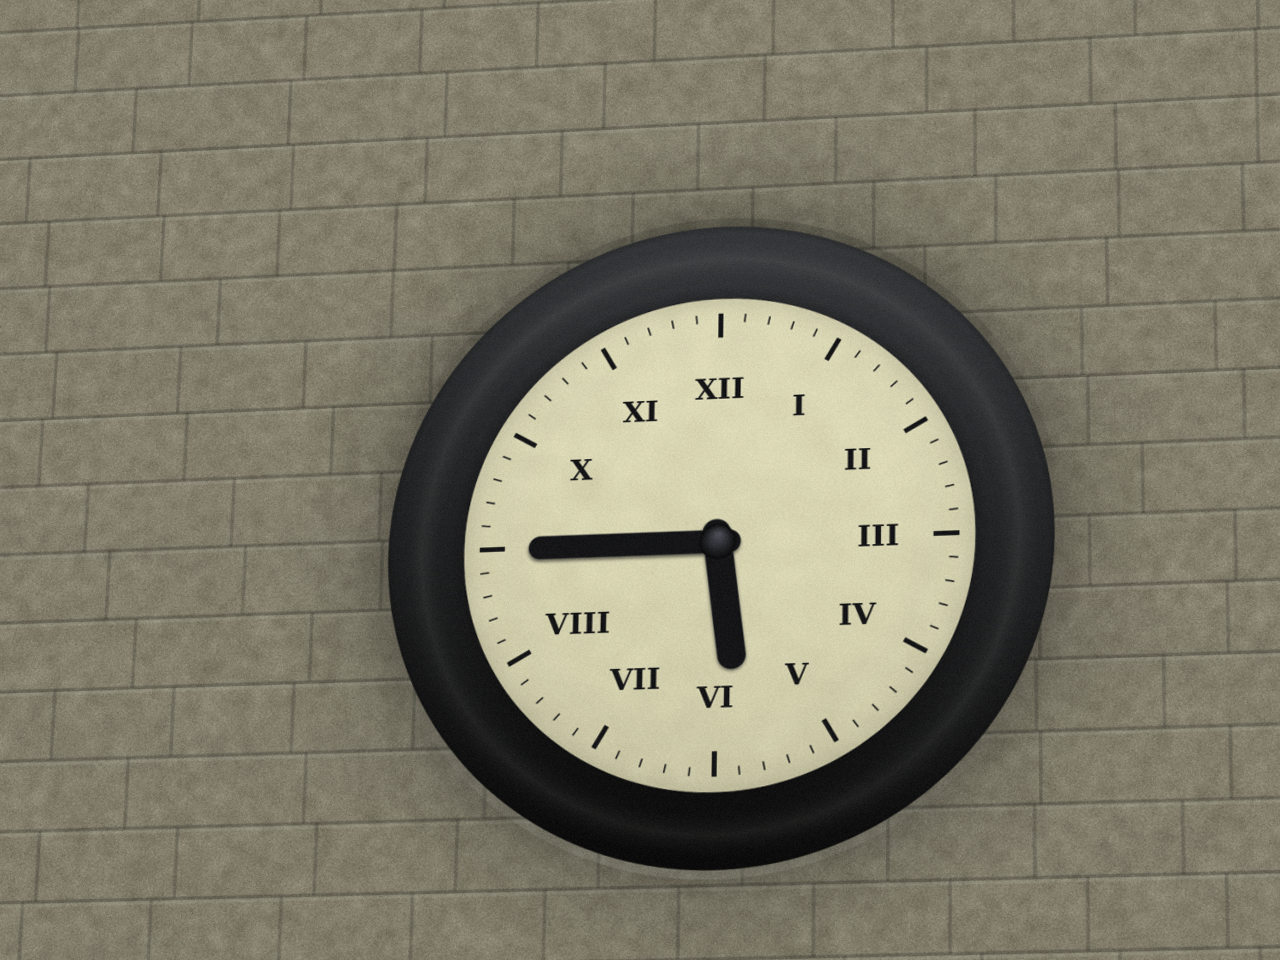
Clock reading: 5.45
